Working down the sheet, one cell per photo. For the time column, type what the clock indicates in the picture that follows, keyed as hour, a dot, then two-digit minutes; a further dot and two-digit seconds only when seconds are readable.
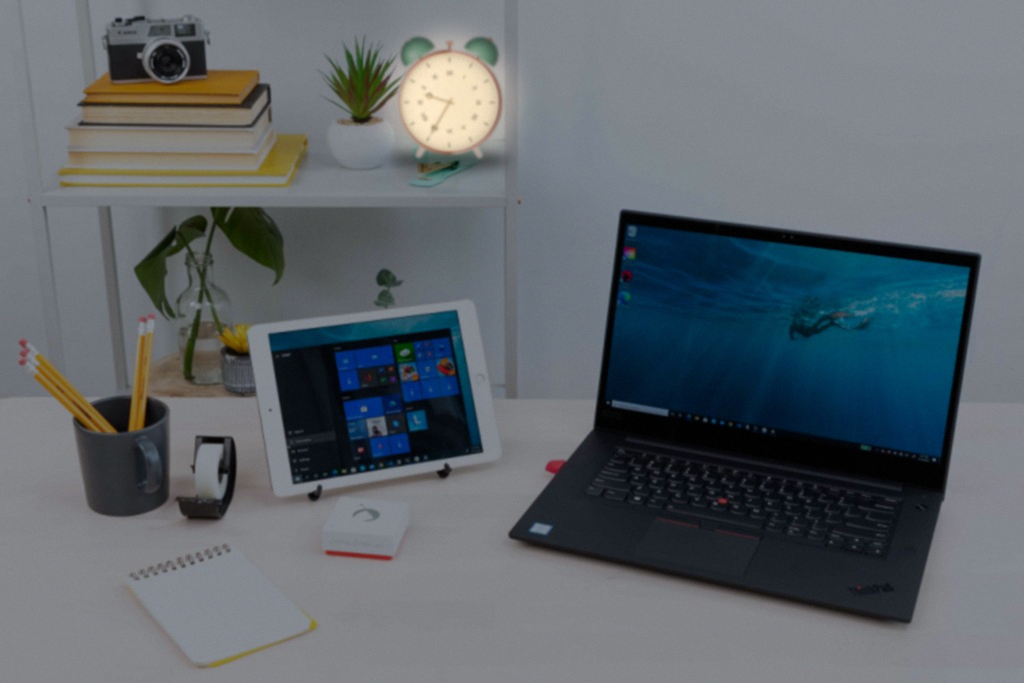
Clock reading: 9.35
